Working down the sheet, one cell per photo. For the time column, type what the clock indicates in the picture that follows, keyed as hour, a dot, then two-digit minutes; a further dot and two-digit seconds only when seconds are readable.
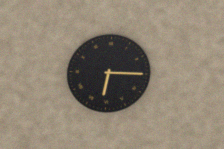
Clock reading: 6.15
